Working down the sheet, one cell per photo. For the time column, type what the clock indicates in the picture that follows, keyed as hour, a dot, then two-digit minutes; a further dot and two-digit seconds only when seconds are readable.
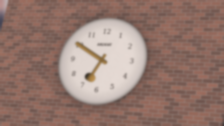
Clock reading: 6.50
